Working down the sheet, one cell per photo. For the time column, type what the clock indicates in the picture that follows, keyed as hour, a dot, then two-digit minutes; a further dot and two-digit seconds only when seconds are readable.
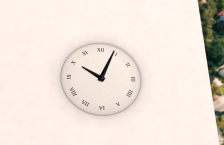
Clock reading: 10.04
